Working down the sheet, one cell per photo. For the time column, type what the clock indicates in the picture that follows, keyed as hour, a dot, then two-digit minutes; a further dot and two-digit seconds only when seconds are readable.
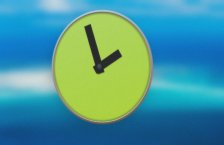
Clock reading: 1.57
